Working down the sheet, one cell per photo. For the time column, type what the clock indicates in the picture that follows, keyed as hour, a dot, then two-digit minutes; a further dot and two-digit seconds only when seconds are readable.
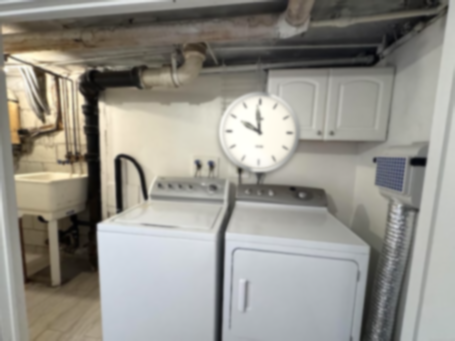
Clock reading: 9.59
